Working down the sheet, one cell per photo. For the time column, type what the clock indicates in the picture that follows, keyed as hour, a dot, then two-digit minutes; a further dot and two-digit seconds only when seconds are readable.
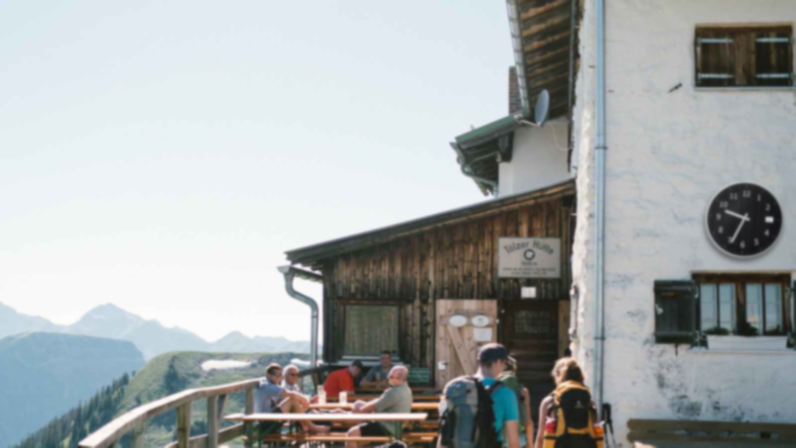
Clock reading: 9.34
